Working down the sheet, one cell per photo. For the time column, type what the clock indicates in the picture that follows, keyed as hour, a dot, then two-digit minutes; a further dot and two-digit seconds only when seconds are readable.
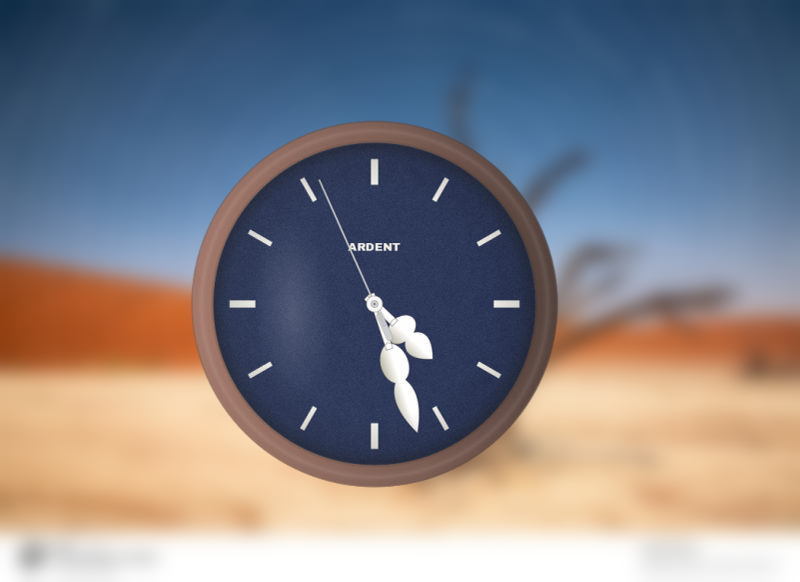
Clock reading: 4.26.56
